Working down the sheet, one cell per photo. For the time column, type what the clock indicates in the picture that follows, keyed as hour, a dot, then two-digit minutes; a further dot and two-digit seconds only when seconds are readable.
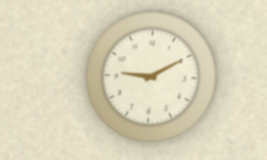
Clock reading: 9.10
